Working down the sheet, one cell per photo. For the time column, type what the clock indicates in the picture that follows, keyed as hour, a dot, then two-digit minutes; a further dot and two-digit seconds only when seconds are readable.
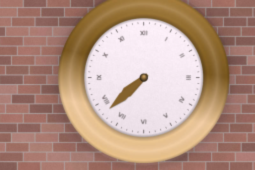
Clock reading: 7.38
